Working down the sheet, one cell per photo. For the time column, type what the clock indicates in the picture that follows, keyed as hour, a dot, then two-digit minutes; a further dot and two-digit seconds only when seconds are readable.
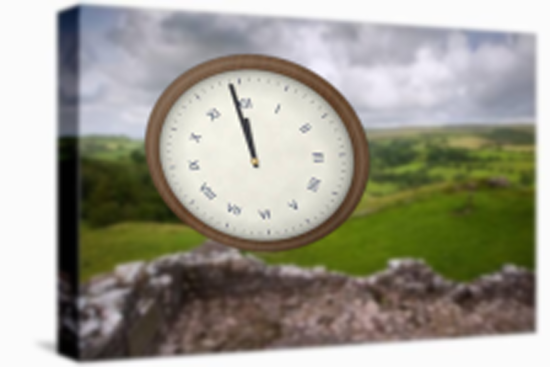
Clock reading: 11.59
